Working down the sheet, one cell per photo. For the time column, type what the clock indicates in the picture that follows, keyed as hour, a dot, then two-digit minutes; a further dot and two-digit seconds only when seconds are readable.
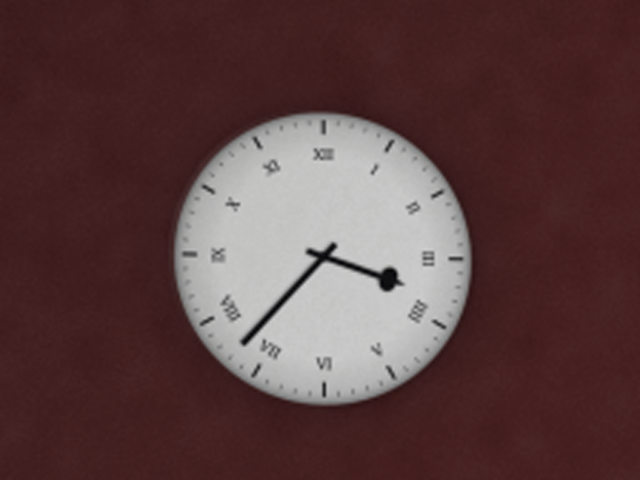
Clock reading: 3.37
